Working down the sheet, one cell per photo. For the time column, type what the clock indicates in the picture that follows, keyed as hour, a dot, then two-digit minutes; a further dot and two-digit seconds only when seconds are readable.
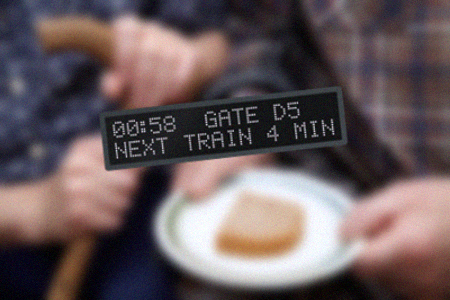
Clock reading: 0.58
